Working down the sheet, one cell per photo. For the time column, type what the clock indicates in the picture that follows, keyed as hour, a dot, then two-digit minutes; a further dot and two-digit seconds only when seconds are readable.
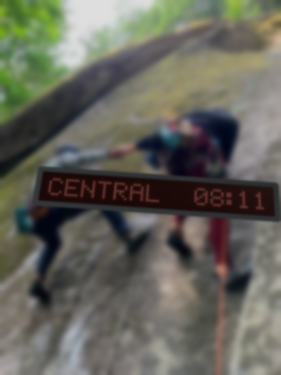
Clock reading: 8.11
